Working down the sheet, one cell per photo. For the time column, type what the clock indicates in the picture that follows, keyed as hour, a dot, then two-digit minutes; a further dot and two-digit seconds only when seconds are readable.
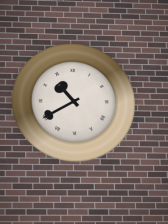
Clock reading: 10.40
